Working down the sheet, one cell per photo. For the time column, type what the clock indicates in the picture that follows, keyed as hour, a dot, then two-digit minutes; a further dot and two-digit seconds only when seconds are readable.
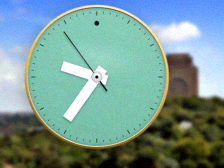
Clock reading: 9.35.54
